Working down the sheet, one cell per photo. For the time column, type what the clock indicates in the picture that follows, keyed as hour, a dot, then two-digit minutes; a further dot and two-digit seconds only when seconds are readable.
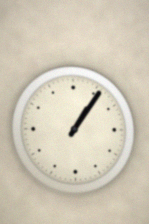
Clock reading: 1.06
